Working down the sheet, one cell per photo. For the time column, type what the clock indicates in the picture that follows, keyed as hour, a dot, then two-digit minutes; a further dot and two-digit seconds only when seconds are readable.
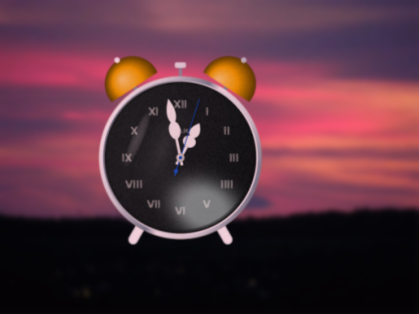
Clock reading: 12.58.03
